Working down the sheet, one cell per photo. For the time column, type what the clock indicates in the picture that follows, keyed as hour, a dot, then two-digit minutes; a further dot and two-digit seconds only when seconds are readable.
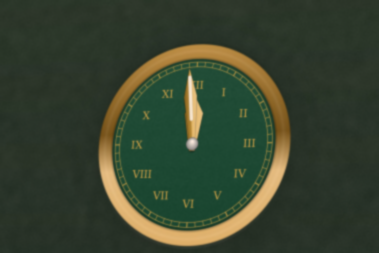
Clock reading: 11.59
